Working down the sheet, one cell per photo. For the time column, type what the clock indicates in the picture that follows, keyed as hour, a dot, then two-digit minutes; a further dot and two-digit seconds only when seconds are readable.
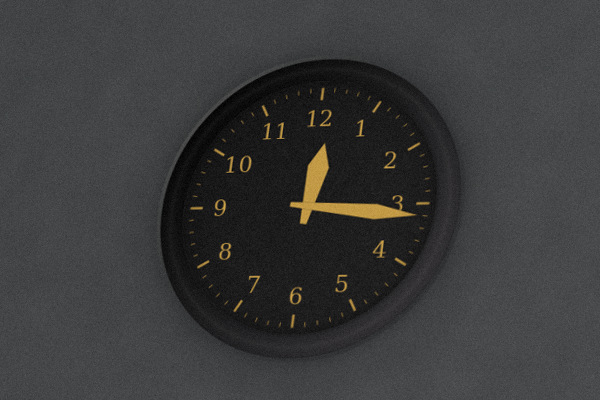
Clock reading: 12.16
